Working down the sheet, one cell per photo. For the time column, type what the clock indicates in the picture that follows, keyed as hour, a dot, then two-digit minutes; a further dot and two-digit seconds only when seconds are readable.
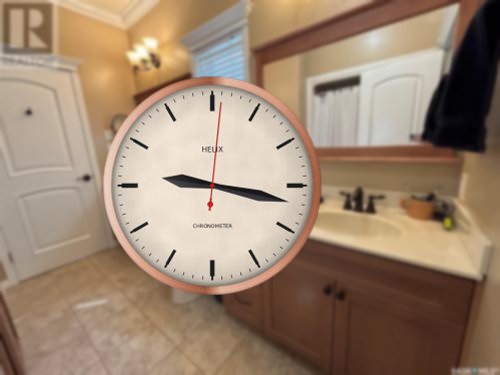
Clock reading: 9.17.01
